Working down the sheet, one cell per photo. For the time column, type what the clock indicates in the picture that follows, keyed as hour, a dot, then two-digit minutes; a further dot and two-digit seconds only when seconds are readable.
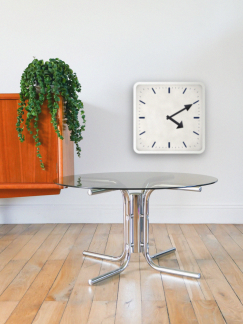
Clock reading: 4.10
